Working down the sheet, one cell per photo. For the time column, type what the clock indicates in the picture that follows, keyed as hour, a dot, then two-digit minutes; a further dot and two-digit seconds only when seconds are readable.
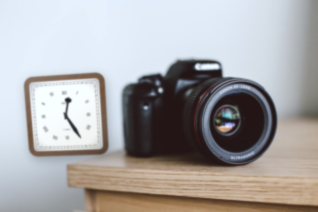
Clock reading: 12.25
